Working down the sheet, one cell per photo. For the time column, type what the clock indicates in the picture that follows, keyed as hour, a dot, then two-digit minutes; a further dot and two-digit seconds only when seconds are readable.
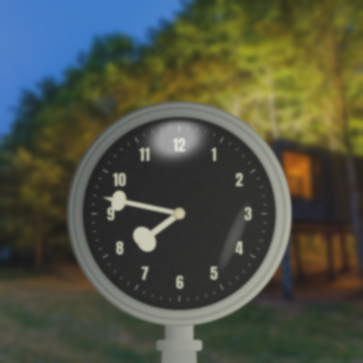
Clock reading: 7.47
